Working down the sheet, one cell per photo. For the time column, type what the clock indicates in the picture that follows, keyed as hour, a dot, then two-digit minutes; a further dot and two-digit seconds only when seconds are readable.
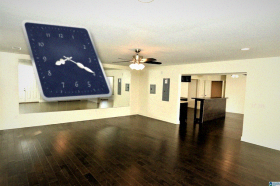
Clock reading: 8.20
